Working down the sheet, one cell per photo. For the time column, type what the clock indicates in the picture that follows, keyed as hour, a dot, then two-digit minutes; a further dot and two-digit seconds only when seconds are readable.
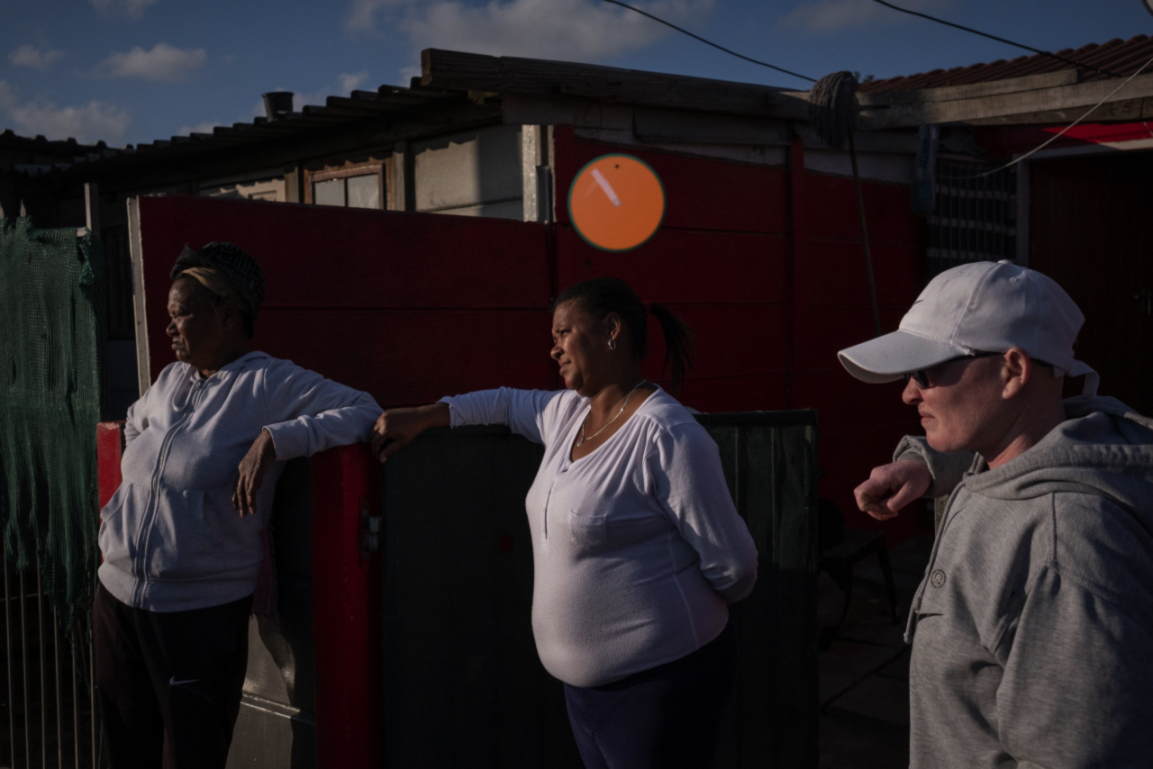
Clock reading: 10.54
